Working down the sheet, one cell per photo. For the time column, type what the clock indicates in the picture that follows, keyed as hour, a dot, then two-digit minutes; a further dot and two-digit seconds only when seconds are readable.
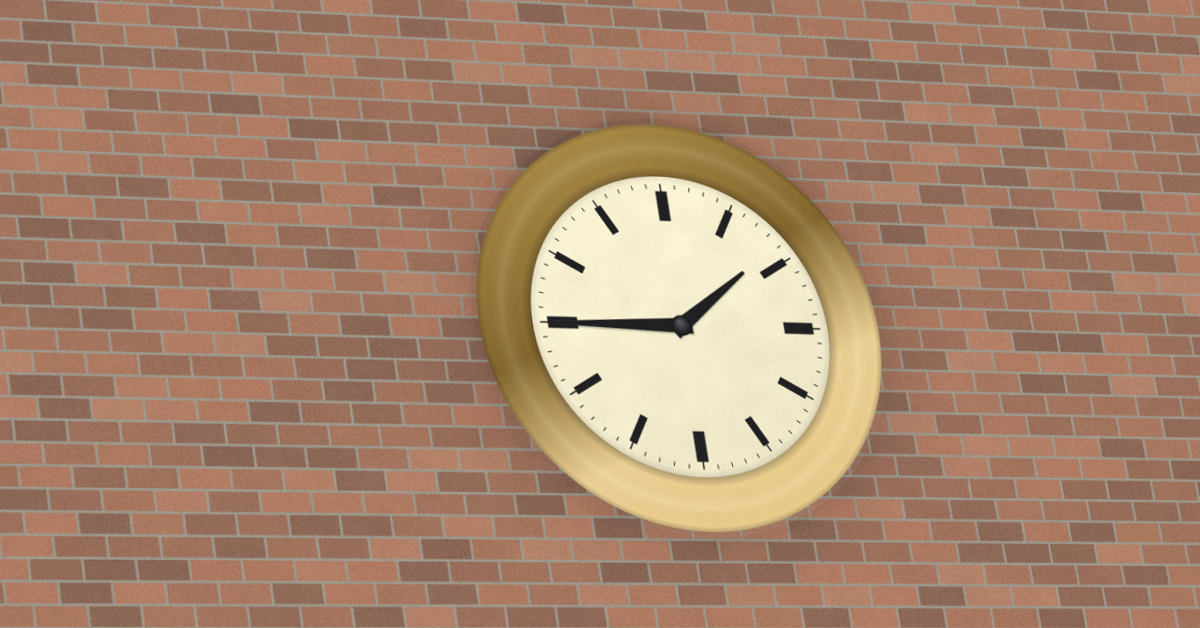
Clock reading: 1.45
